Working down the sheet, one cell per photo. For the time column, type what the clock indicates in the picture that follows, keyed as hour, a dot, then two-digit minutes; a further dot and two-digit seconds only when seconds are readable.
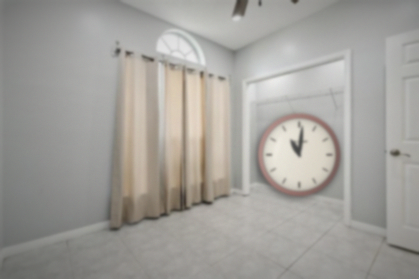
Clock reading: 11.01
